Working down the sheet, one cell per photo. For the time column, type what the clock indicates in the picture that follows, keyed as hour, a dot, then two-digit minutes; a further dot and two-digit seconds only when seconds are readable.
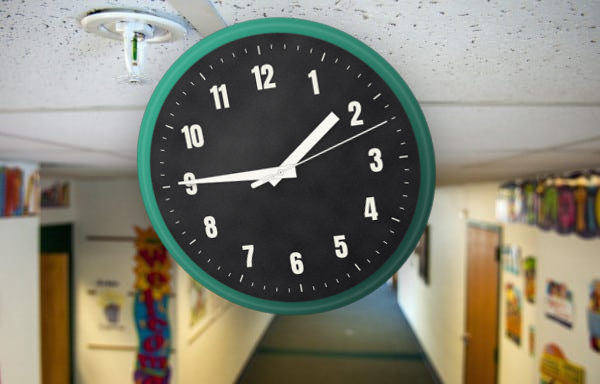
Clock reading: 1.45.12
